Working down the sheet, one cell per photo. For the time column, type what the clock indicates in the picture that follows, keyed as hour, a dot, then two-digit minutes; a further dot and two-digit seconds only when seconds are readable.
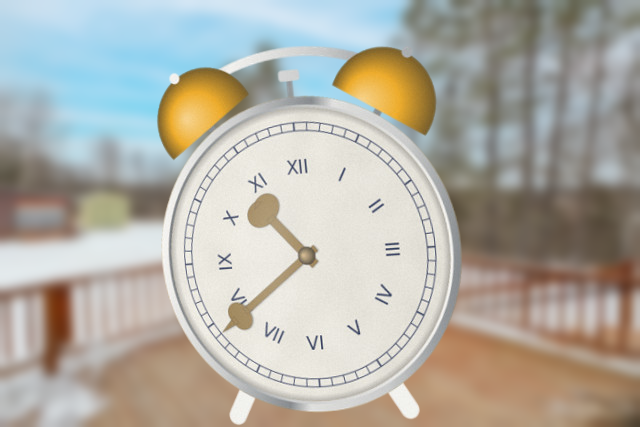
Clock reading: 10.39
